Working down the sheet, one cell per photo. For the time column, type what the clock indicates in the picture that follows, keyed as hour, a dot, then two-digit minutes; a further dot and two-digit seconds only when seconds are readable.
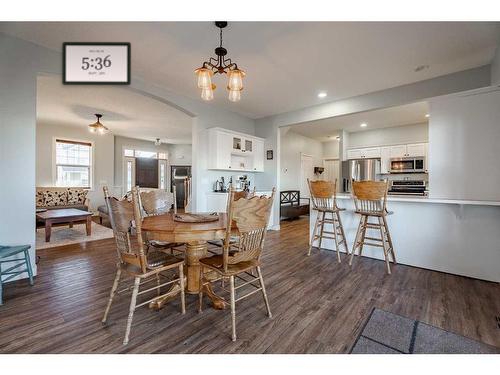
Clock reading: 5.36
